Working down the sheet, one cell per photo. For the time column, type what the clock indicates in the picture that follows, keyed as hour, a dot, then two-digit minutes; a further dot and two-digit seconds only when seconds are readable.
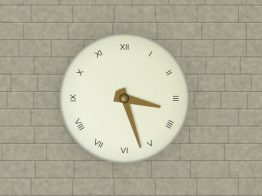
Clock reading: 3.27
